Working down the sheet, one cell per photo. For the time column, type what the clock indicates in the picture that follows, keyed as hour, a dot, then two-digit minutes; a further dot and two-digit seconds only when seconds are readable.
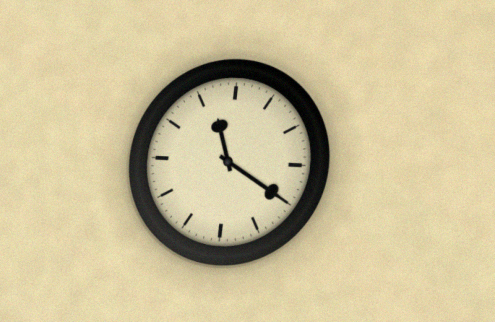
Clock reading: 11.20
